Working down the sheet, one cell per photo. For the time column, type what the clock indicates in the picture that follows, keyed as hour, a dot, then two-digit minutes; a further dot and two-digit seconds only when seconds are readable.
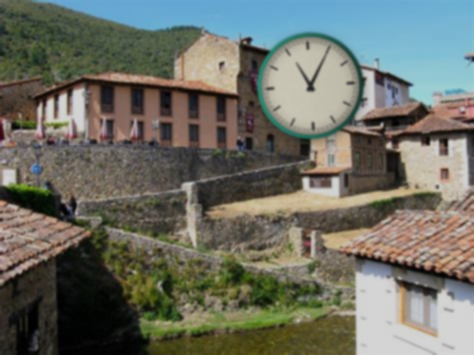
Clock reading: 11.05
